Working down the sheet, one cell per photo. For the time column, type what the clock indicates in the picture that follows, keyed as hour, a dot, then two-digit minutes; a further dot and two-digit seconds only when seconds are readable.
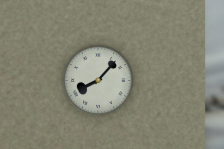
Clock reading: 8.07
